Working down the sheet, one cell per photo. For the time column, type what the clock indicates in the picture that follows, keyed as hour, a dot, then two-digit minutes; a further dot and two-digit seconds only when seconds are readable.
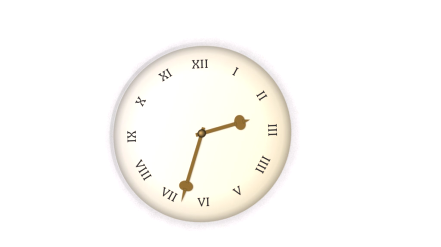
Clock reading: 2.33
